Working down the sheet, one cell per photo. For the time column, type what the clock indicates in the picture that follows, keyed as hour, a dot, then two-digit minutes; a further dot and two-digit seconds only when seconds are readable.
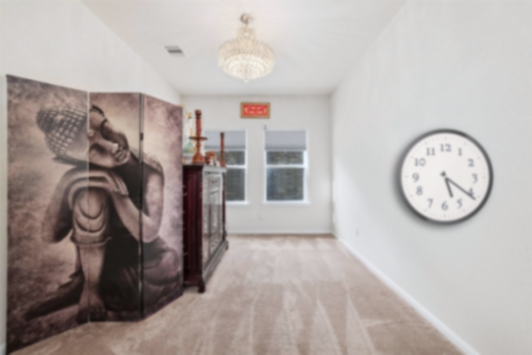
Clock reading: 5.21
